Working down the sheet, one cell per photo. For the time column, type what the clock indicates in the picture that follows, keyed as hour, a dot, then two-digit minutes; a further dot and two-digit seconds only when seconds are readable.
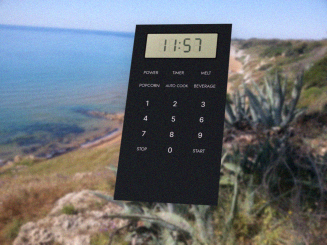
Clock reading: 11.57
